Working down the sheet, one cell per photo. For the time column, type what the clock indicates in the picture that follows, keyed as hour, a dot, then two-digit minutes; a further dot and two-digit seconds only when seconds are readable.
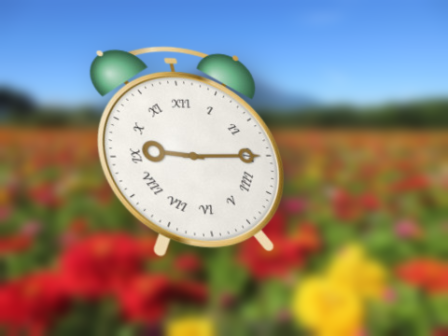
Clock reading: 9.15
